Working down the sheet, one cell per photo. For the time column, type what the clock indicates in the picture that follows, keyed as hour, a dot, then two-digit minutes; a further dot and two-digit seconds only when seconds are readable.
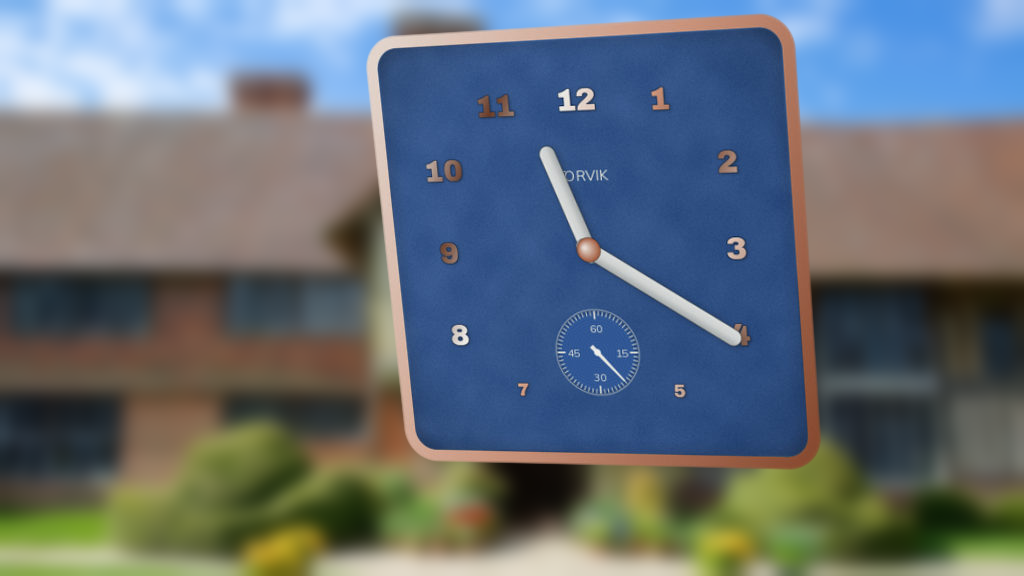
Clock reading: 11.20.23
